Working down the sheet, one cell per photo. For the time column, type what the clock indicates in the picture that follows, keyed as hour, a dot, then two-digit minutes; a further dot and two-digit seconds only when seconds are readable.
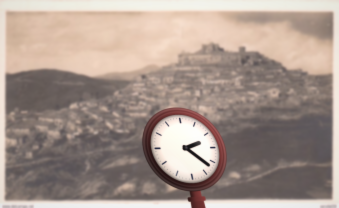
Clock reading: 2.22
